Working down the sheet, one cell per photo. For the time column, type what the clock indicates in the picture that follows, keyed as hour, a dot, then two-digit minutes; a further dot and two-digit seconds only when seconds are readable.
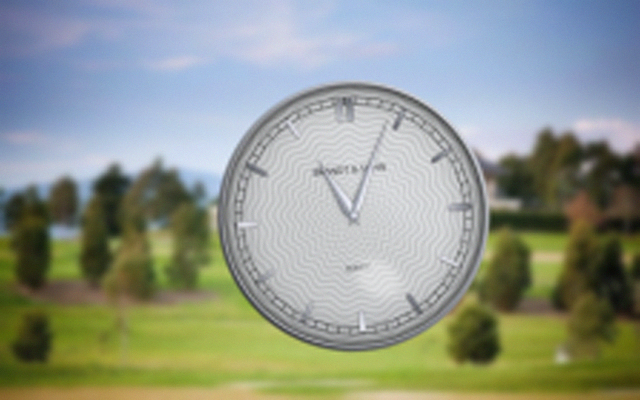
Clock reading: 11.04
